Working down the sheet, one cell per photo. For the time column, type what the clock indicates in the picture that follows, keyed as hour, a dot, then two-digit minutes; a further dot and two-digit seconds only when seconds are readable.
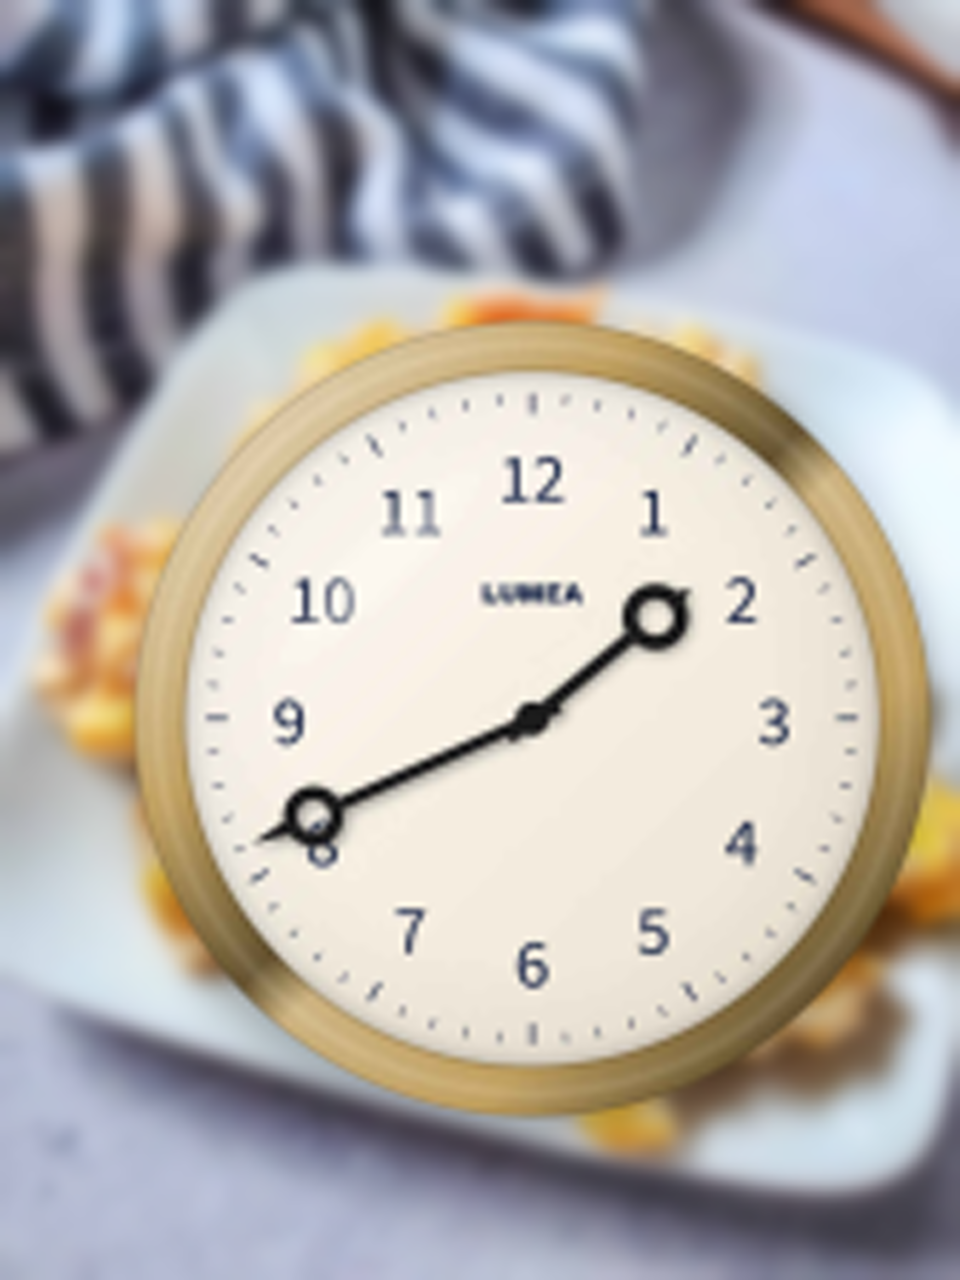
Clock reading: 1.41
